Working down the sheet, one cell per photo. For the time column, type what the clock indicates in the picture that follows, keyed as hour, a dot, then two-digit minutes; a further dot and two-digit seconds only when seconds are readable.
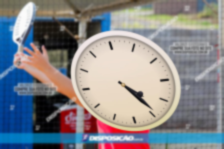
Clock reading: 4.24
